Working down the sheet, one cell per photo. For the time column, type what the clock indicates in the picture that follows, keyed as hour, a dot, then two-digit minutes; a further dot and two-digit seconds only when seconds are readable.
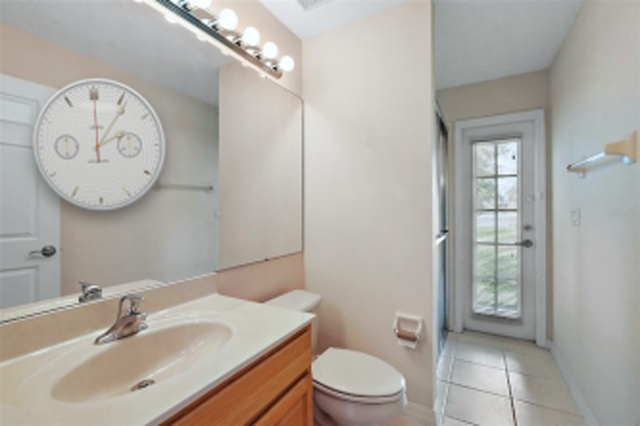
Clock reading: 2.06
